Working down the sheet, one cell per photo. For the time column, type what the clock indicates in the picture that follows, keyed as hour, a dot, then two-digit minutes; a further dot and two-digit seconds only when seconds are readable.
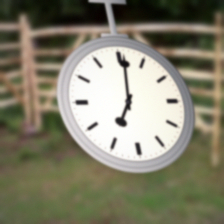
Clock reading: 7.01
